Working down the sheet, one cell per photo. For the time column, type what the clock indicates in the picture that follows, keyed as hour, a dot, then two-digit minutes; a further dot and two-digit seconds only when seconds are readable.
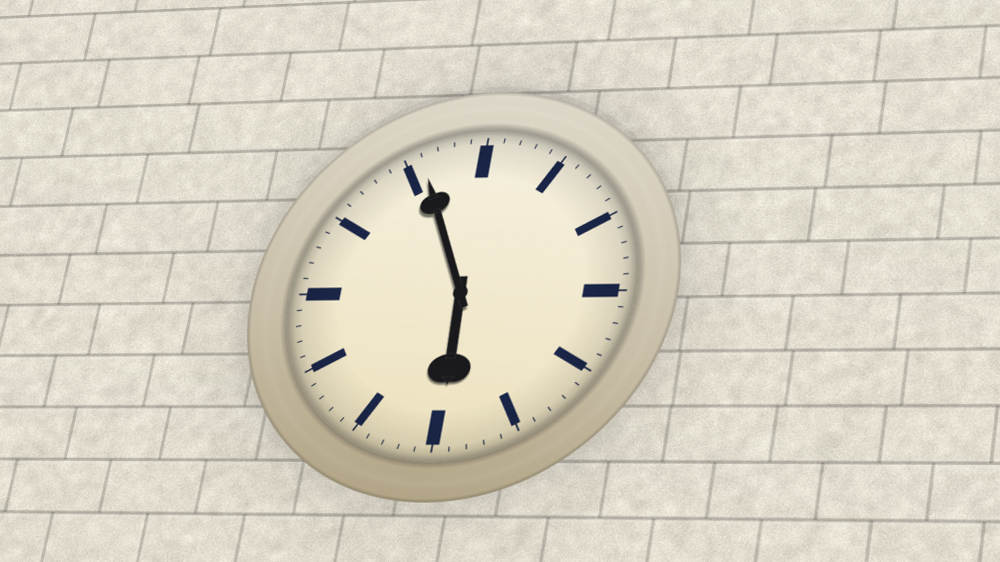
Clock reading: 5.56
